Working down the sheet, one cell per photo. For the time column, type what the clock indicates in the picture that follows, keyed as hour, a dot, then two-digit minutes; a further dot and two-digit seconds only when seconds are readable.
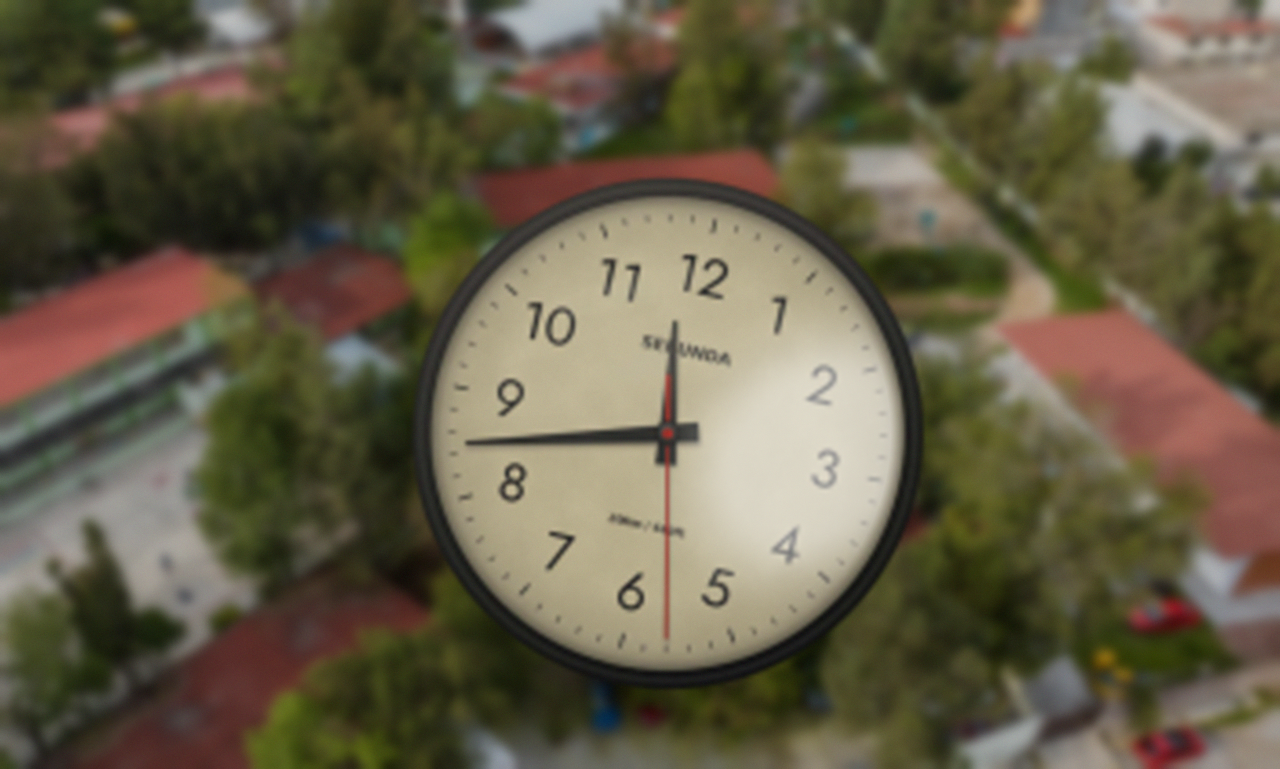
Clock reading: 11.42.28
